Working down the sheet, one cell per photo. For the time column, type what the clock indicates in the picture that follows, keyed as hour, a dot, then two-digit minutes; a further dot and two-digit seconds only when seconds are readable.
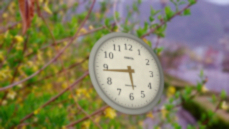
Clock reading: 5.44
